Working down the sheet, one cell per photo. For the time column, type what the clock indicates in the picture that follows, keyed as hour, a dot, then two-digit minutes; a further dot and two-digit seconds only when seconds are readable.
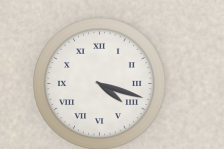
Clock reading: 4.18
